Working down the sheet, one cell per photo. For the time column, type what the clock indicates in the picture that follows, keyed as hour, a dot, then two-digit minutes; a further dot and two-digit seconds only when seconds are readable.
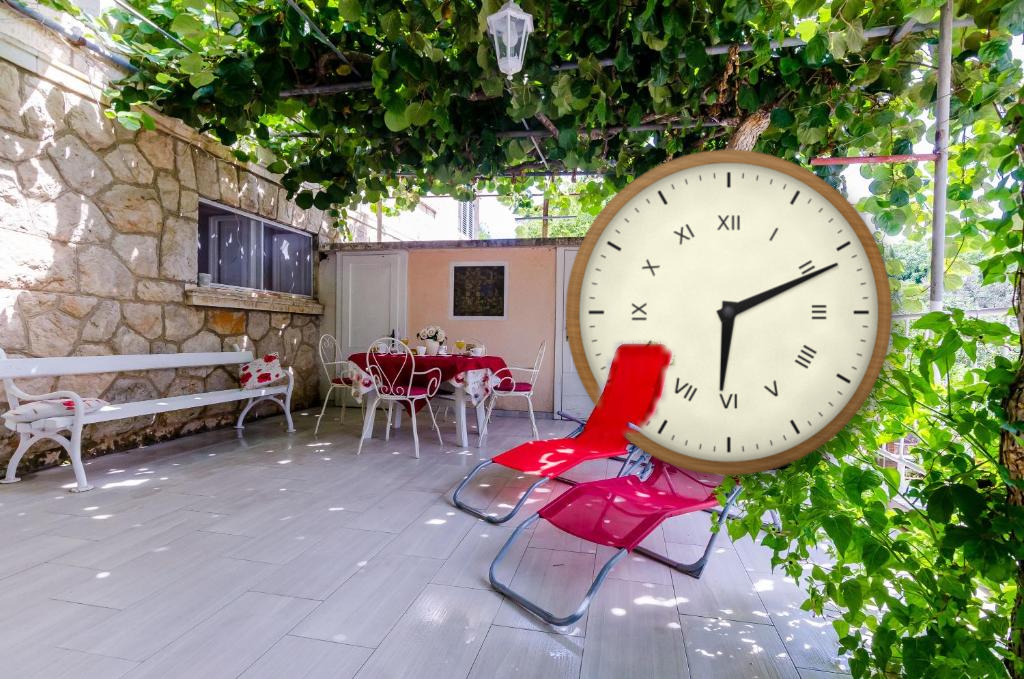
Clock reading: 6.11
